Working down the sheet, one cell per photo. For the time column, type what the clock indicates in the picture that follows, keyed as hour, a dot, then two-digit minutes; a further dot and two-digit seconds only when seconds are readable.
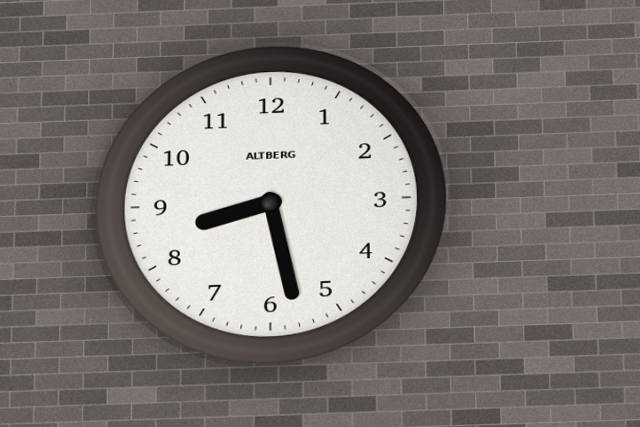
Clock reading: 8.28
